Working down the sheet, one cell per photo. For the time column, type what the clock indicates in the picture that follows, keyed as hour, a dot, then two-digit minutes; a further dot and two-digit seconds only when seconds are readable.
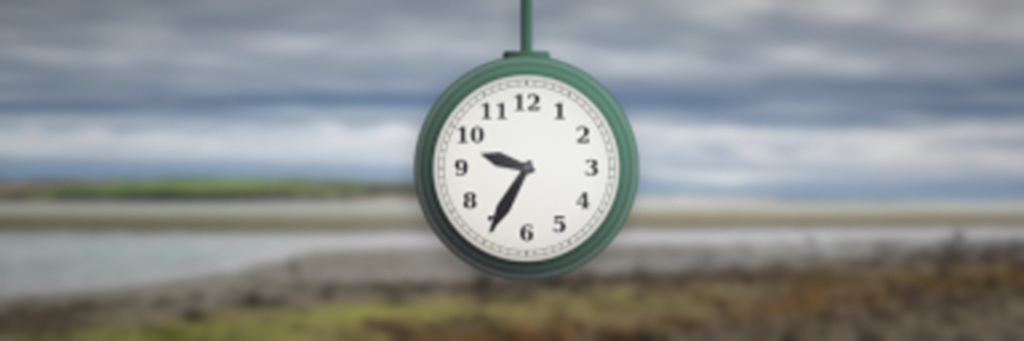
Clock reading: 9.35
